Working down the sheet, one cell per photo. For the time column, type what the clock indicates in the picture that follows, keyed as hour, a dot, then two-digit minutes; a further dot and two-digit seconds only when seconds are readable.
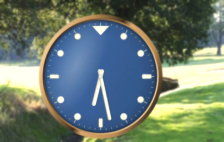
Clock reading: 6.28
